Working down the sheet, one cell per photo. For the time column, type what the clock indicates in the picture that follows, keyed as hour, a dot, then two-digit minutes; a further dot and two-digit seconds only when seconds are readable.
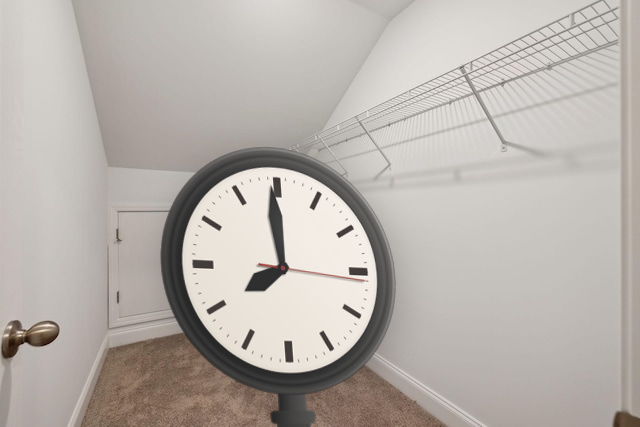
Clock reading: 7.59.16
